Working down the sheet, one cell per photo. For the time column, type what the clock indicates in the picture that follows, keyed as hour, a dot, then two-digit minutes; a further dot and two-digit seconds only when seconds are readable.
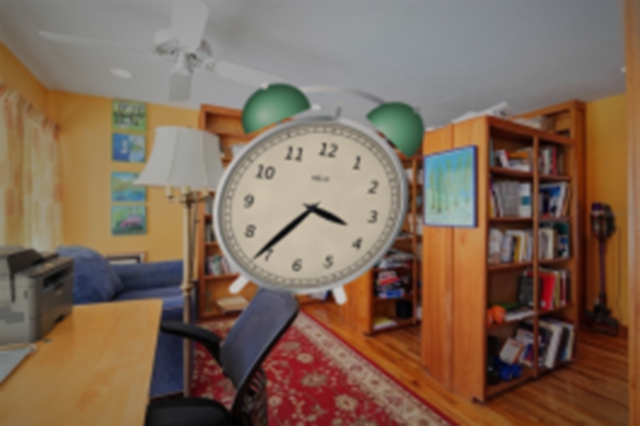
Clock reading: 3.36
